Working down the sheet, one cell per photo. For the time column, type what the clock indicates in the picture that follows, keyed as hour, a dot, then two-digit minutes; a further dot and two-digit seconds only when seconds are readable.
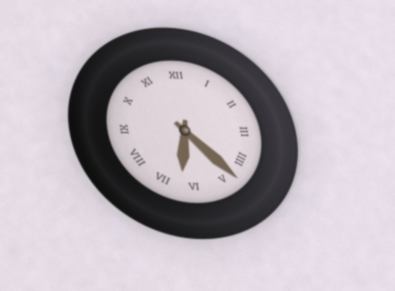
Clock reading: 6.23
